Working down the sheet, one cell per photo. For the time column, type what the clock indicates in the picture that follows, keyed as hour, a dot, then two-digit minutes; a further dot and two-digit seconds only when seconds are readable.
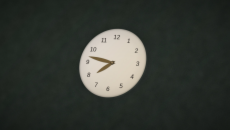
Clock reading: 7.47
